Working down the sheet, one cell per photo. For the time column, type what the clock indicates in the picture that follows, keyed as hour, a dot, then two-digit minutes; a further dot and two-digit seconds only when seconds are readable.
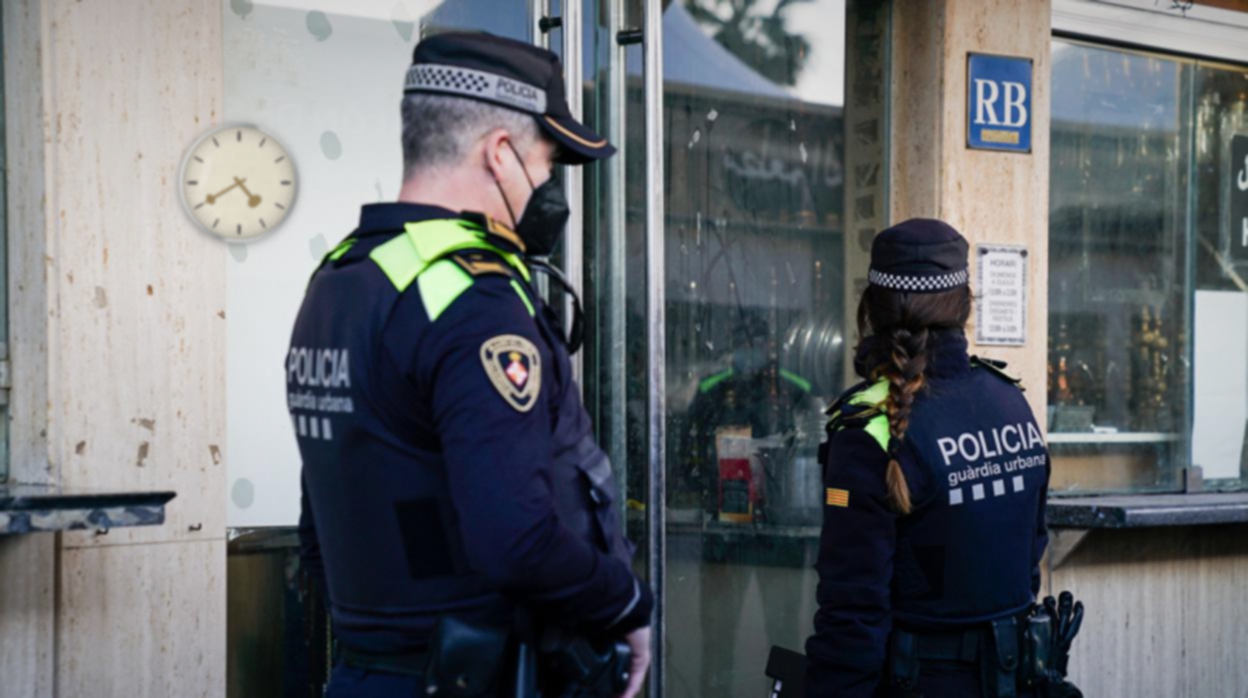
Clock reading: 4.40
